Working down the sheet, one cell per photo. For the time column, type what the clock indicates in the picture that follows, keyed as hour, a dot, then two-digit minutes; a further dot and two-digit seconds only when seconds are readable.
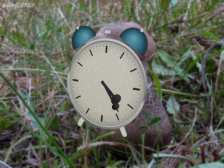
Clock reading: 4.24
